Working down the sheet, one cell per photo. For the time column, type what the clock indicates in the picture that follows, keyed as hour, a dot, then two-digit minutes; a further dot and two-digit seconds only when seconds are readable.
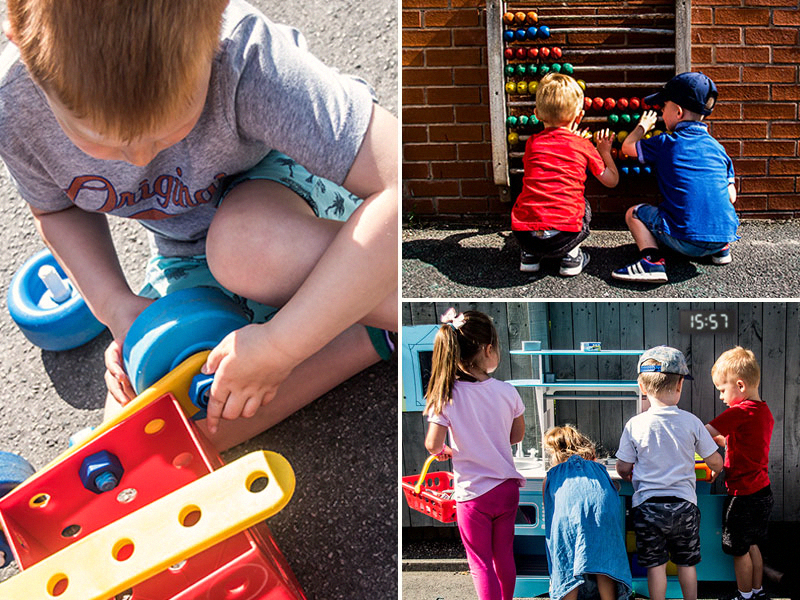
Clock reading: 15.57
